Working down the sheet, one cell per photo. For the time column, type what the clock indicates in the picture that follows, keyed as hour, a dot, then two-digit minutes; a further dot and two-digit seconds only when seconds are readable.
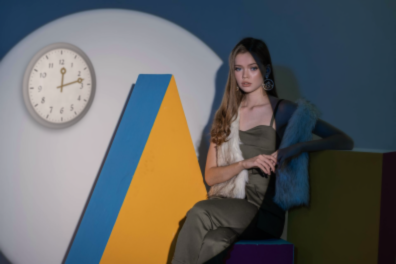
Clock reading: 12.13
